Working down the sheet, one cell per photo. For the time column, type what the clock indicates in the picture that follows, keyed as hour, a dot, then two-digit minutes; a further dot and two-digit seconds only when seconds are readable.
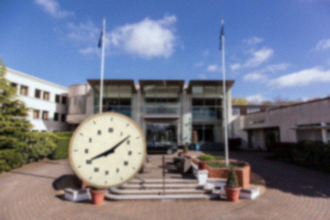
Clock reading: 8.08
